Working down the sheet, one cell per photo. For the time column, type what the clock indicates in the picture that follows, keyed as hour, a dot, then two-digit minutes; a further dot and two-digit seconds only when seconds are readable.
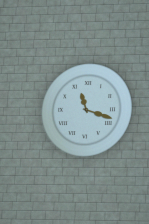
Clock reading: 11.18
